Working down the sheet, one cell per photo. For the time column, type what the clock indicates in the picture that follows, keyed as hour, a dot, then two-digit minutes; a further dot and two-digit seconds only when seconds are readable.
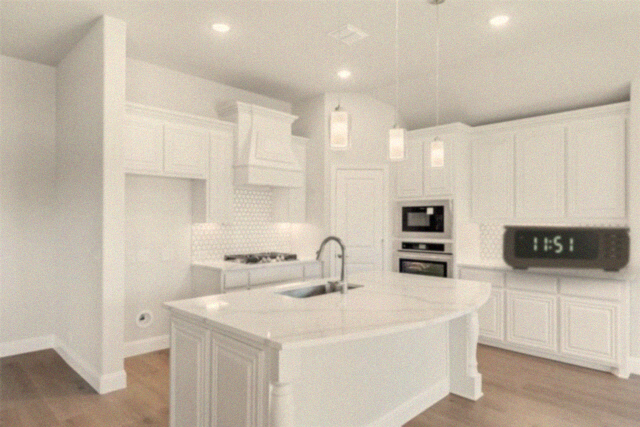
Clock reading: 11.51
